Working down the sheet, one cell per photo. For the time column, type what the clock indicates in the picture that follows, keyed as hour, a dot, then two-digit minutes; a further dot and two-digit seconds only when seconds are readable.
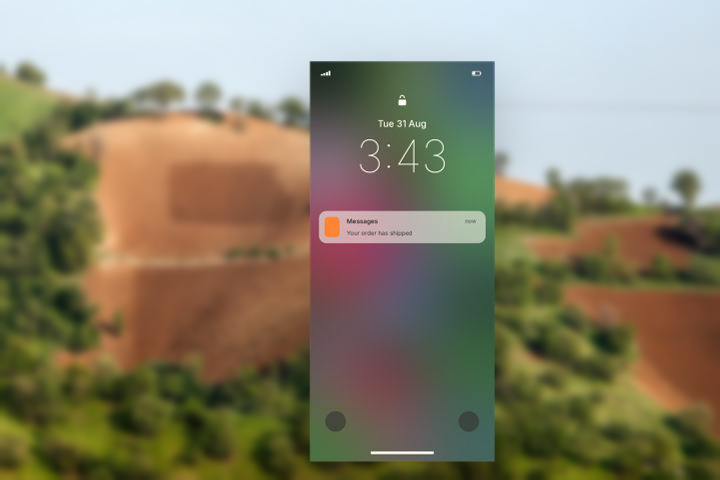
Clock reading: 3.43
